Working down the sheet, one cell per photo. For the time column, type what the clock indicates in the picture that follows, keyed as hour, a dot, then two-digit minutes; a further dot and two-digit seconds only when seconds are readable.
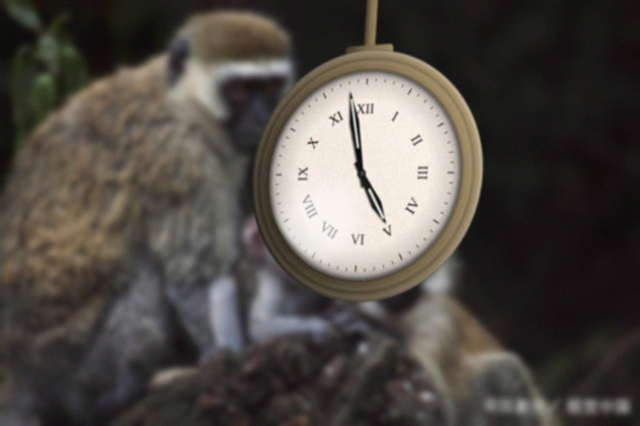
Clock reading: 4.58
